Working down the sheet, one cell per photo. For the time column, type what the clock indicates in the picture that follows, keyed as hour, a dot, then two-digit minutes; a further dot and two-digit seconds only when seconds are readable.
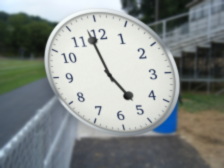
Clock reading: 4.58
